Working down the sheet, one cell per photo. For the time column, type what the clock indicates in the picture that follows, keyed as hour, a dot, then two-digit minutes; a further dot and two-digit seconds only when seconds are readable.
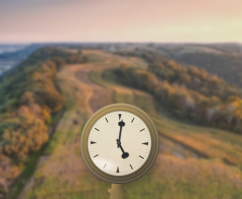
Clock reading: 5.01
